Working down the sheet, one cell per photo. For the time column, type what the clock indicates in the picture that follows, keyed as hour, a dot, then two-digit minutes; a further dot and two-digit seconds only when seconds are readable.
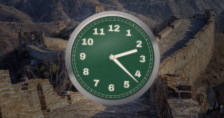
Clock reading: 2.22
